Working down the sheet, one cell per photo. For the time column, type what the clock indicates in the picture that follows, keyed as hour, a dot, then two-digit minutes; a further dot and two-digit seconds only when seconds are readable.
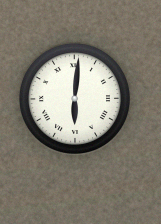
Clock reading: 6.01
